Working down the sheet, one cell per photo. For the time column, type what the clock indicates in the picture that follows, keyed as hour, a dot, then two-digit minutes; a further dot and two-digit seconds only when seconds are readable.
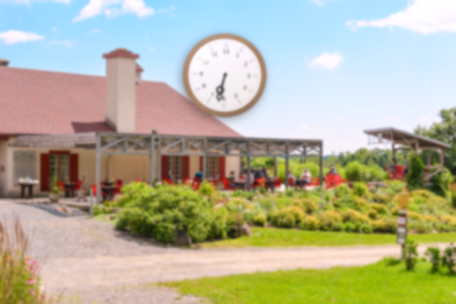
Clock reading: 6.32
